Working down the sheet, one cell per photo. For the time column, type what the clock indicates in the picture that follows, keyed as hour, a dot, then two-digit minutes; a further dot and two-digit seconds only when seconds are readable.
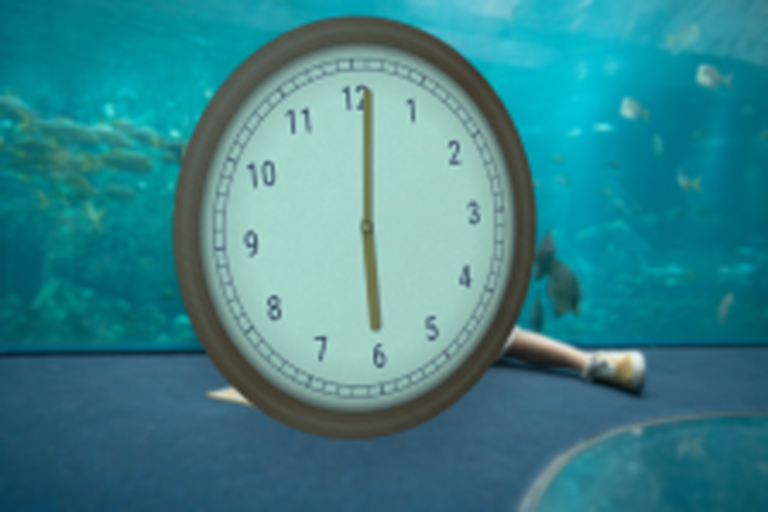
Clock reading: 6.01
